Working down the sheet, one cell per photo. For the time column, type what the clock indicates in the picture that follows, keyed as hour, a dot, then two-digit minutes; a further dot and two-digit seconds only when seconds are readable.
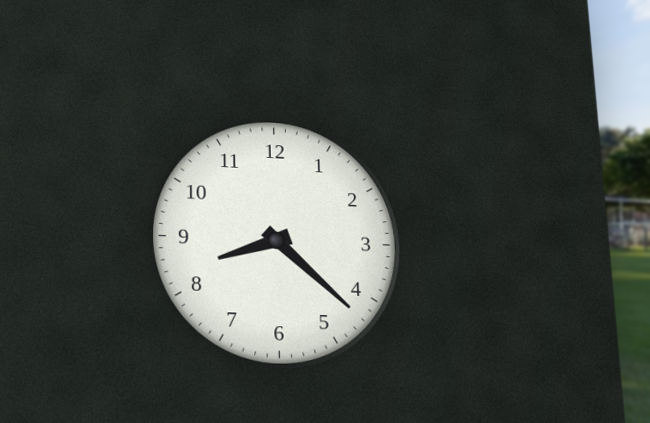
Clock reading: 8.22
